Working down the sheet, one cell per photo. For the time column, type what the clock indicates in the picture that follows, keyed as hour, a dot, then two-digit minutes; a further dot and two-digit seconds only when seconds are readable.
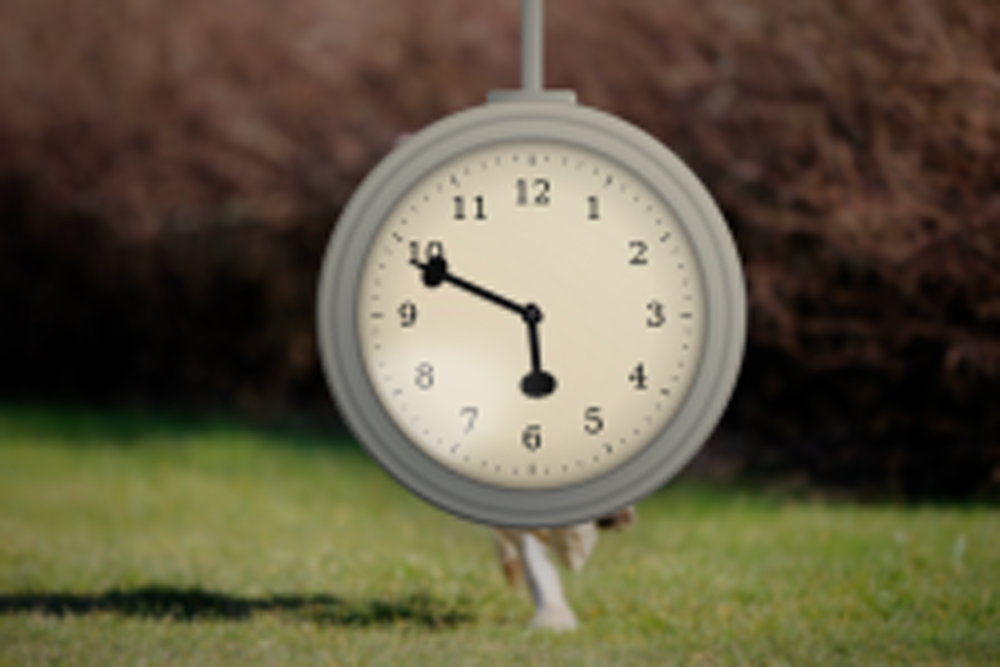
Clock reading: 5.49
